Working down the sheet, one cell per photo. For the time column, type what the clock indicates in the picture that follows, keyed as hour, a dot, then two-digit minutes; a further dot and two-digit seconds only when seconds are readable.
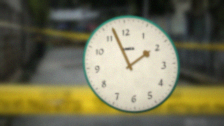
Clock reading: 1.57
